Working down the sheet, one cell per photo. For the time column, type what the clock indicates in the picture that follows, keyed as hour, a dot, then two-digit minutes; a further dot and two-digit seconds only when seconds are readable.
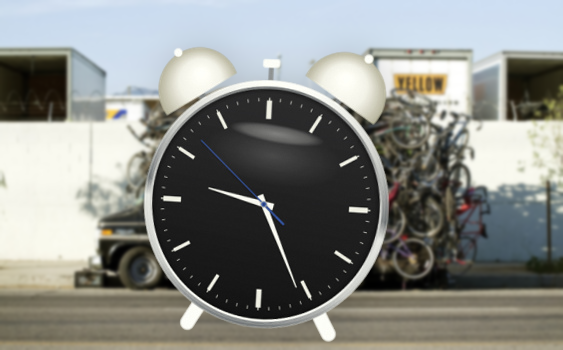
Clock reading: 9.25.52
